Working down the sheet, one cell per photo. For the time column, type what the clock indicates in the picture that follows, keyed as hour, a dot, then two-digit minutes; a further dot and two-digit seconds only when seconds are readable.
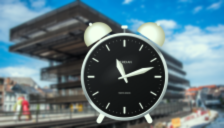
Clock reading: 11.12
